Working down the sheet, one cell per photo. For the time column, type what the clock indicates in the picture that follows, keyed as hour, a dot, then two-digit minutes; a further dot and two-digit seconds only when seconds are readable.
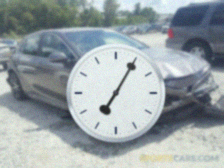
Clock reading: 7.05
